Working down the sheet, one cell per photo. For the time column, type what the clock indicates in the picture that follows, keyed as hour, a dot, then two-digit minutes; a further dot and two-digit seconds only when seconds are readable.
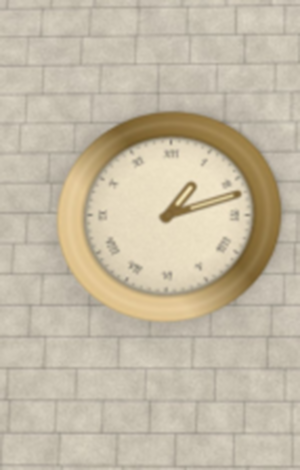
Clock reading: 1.12
